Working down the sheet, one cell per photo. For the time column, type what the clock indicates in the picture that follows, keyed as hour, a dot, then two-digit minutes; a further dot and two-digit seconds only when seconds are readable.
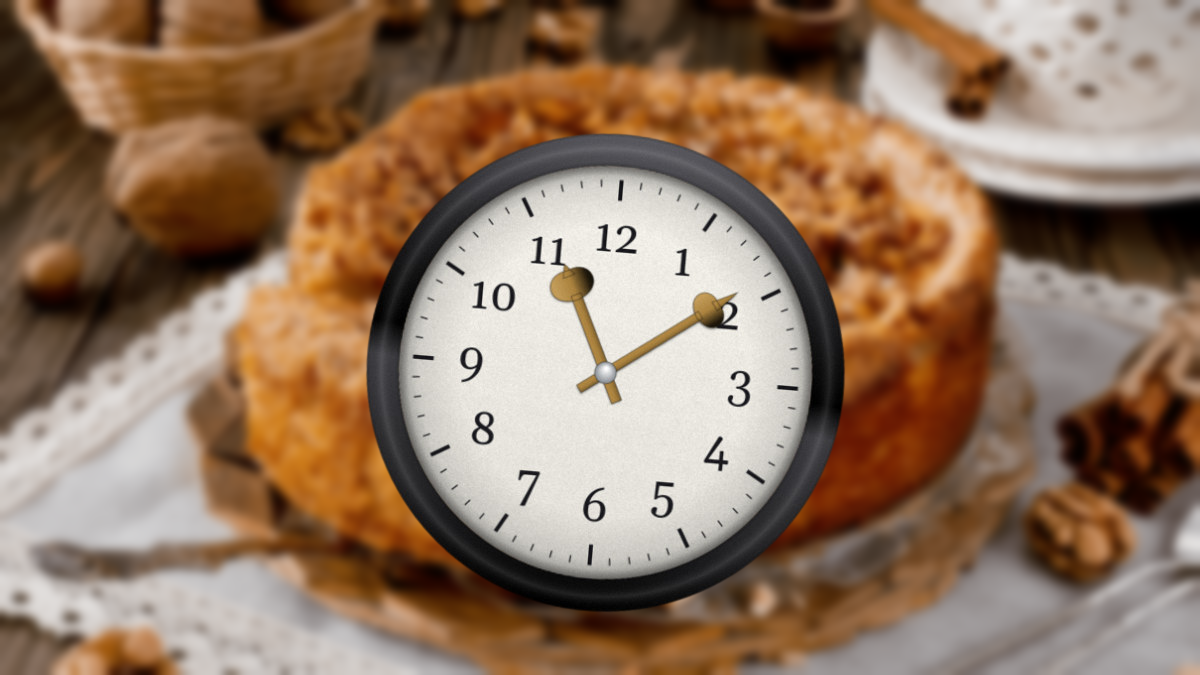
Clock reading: 11.09
